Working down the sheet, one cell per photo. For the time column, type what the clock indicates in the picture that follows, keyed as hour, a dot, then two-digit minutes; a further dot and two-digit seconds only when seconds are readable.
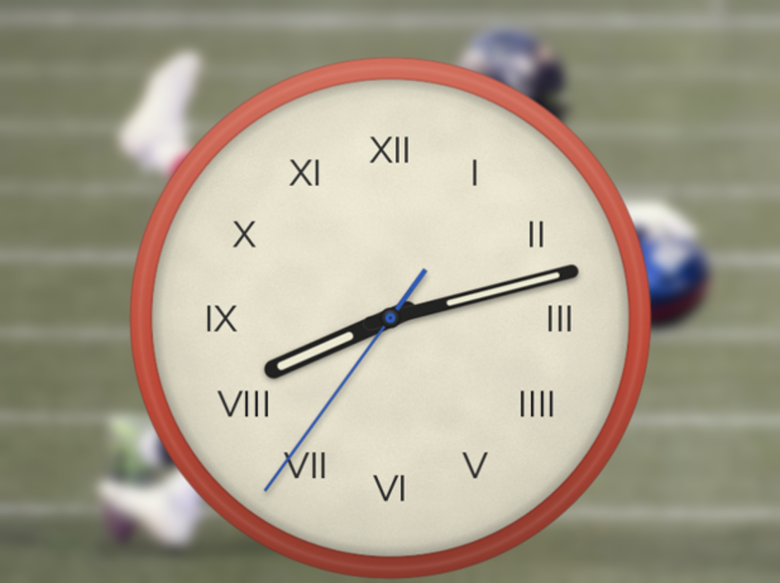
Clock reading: 8.12.36
